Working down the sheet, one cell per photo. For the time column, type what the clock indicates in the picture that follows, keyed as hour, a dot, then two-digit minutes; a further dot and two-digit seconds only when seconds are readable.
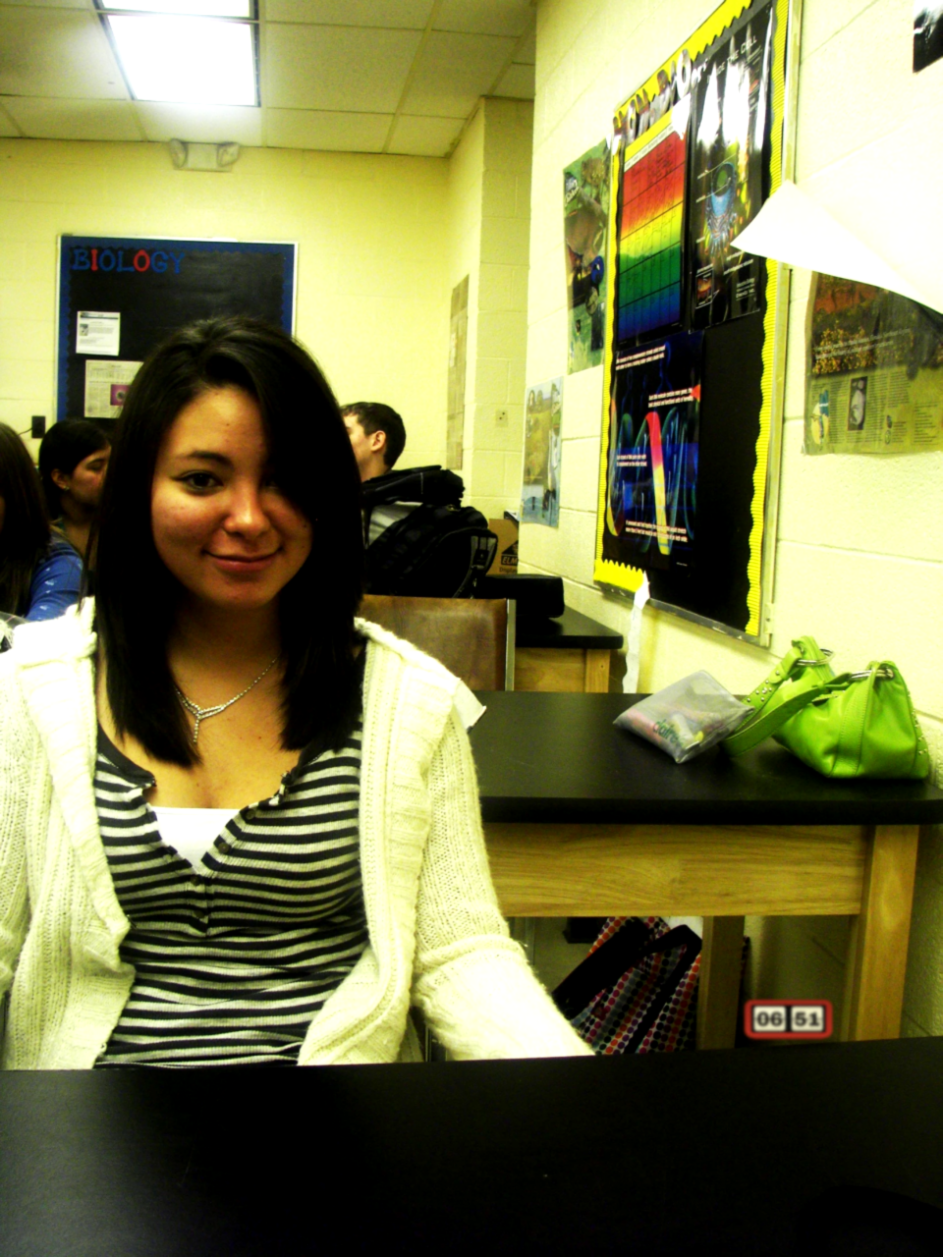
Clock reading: 6.51
